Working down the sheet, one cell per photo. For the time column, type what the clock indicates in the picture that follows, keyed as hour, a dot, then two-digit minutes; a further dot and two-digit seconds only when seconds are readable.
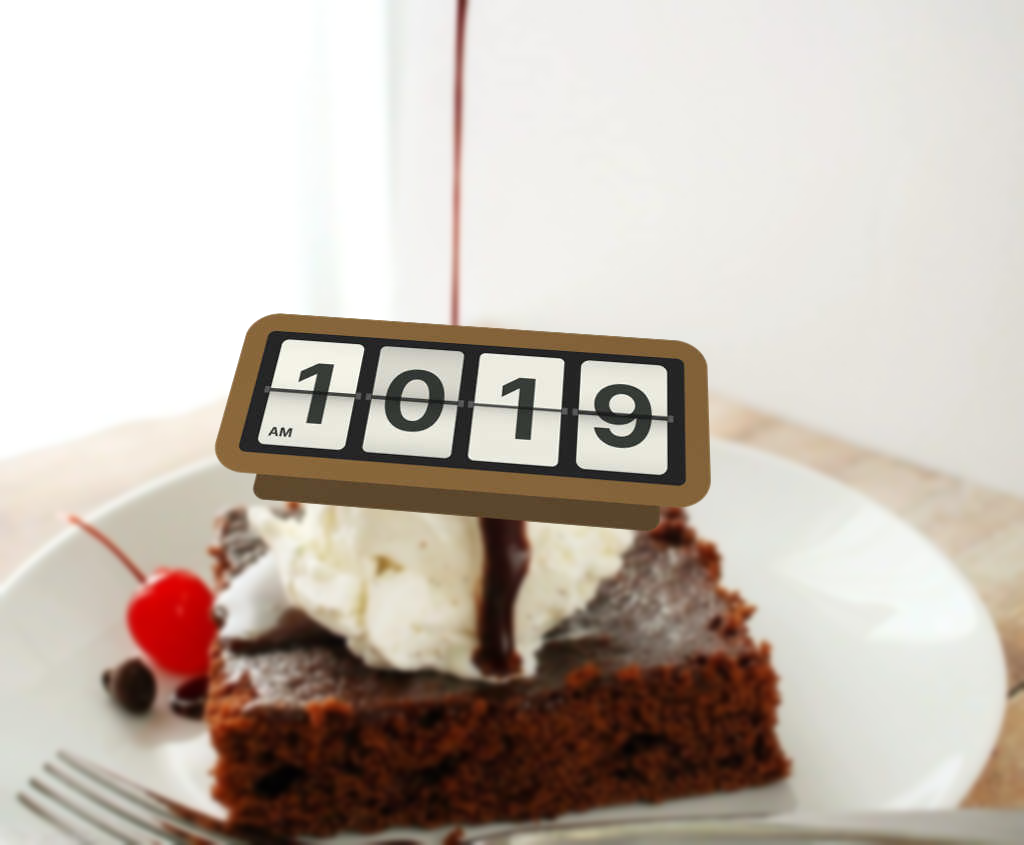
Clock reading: 10.19
